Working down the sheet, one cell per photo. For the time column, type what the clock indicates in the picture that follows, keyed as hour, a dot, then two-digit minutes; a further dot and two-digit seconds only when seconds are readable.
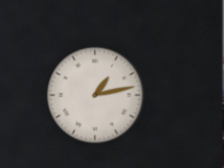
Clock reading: 1.13
